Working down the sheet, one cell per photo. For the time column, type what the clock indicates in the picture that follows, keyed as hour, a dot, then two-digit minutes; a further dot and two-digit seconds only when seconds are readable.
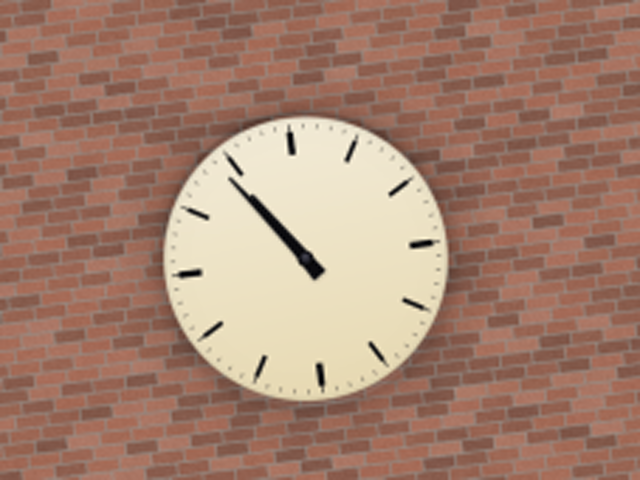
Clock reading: 10.54
